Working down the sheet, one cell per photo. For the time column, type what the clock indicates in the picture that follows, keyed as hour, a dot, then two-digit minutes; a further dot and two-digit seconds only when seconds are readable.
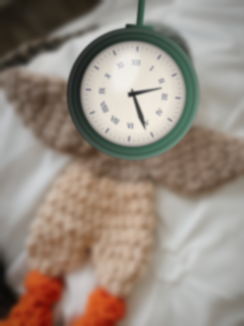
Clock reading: 2.26
